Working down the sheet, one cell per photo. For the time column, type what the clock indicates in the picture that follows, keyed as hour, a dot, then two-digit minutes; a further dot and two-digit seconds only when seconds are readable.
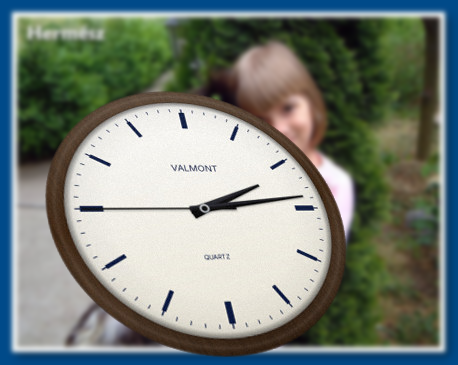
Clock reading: 2.13.45
